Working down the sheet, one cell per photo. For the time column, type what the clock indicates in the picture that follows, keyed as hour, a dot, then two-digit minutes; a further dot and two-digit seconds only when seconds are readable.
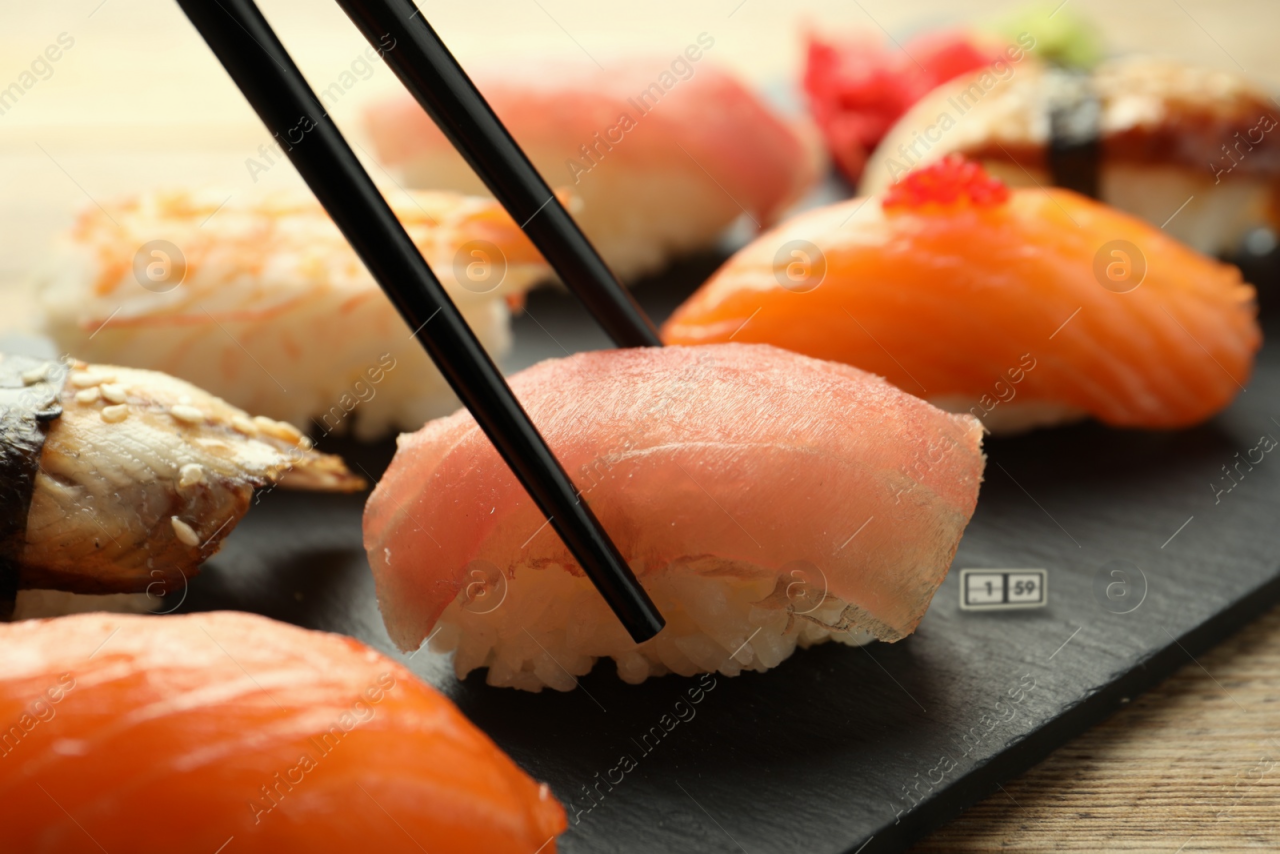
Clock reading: 1.59
